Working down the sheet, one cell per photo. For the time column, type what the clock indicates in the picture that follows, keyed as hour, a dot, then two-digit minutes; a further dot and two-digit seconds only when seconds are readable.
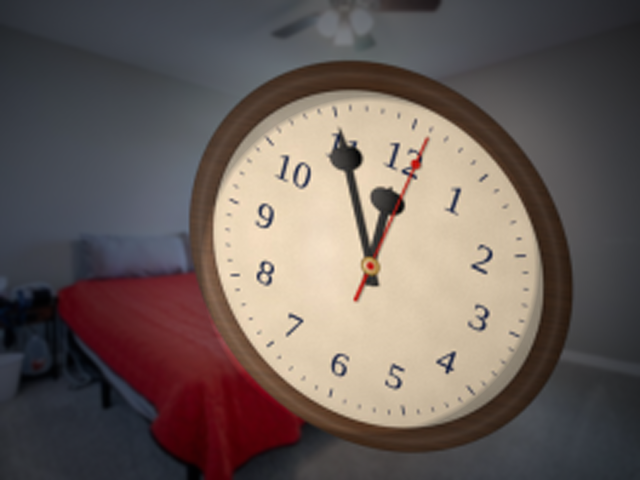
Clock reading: 11.55.01
